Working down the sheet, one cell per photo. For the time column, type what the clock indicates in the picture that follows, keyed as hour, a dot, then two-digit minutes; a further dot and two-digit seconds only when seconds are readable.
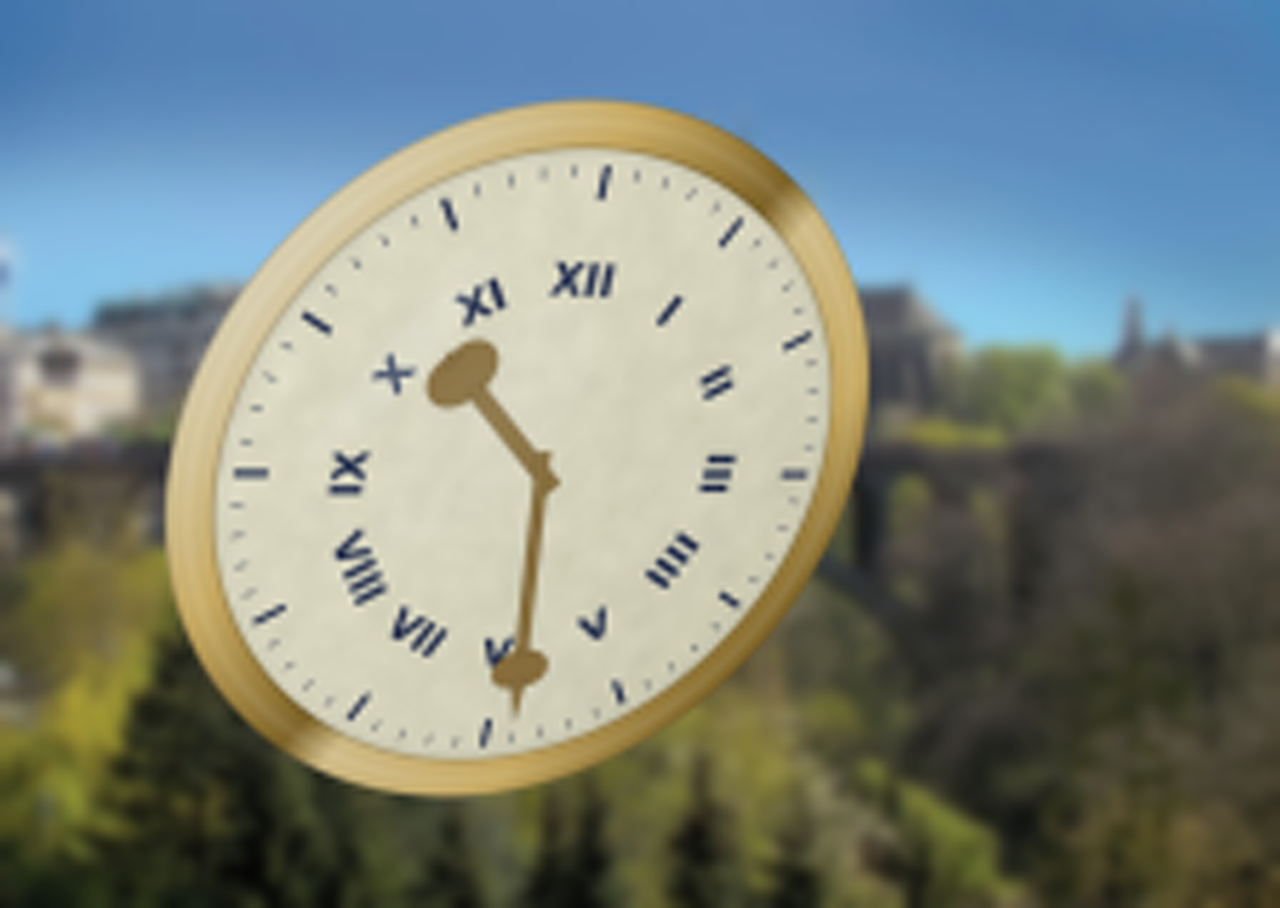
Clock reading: 10.29
